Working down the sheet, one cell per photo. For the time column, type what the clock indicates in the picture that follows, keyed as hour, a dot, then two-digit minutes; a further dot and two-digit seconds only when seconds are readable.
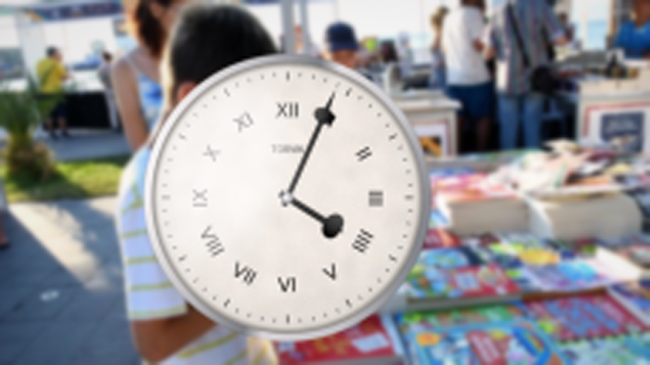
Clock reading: 4.04
